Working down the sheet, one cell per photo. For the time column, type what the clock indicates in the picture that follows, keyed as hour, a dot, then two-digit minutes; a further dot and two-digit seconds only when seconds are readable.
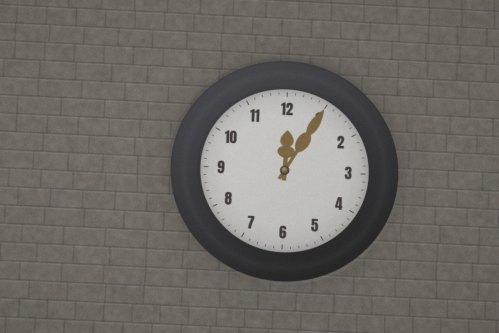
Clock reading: 12.05
